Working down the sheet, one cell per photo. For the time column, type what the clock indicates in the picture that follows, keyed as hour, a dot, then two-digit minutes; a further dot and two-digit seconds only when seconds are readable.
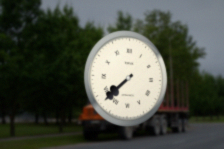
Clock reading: 7.38
